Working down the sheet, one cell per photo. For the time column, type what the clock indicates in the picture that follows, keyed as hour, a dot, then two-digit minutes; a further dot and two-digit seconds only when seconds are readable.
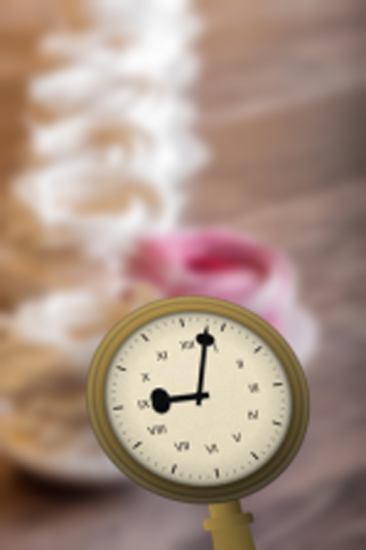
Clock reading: 9.03
